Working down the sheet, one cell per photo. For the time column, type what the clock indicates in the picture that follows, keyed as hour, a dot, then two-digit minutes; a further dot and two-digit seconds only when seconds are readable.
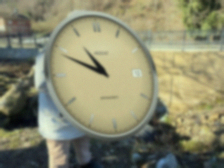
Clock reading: 10.49
